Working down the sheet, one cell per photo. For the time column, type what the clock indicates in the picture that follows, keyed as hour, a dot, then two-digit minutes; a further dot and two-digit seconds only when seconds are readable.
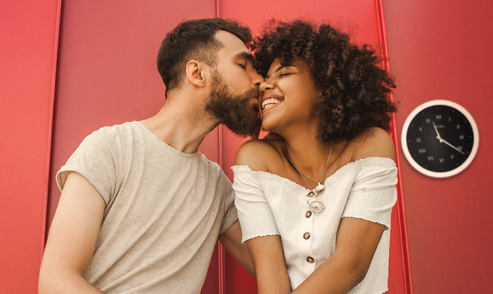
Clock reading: 11.21
